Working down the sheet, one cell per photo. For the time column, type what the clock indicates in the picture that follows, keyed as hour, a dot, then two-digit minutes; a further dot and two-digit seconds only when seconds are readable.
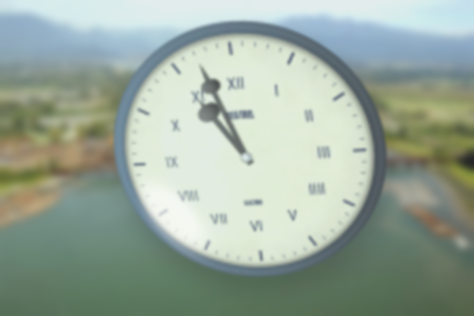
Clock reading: 10.57
